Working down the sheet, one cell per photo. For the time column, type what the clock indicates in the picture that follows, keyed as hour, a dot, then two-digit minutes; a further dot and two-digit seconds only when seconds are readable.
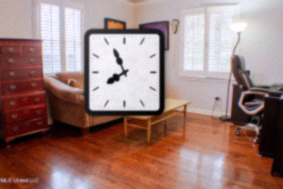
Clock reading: 7.56
